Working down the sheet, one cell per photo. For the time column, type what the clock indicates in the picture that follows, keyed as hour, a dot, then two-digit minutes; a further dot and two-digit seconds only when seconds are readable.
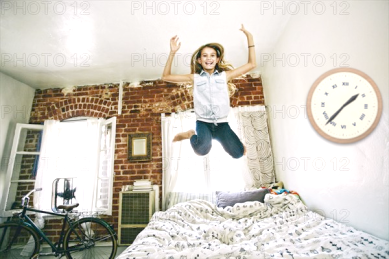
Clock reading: 1.37
